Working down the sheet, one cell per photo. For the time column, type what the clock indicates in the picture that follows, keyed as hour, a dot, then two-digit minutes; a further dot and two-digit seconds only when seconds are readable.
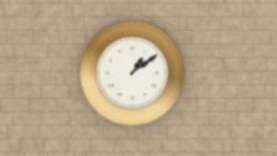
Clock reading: 1.09
